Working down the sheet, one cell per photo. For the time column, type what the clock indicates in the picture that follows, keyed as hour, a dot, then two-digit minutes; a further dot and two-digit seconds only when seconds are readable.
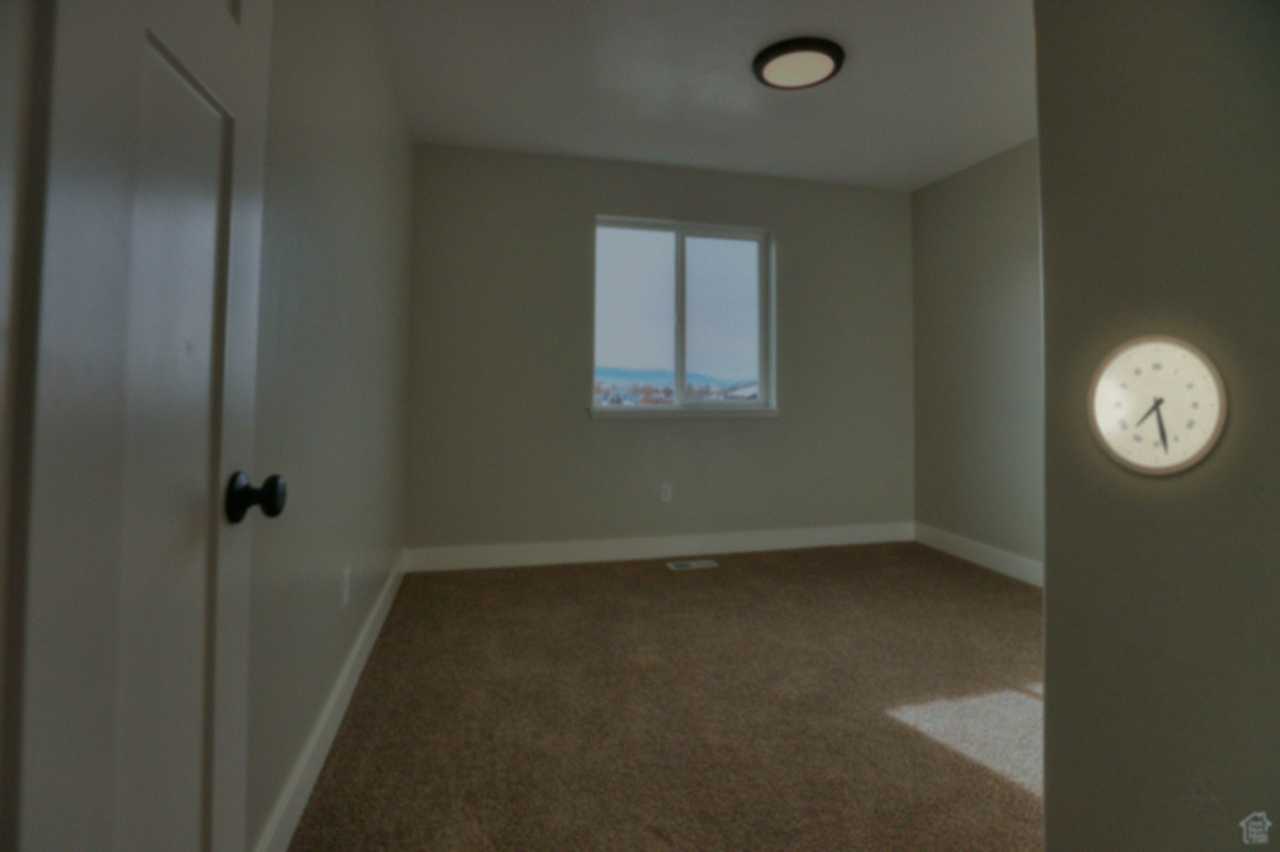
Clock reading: 7.28
